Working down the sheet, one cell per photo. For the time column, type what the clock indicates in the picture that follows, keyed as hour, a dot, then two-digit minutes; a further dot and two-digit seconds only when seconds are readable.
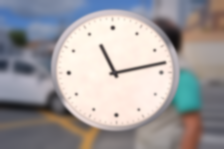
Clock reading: 11.13
